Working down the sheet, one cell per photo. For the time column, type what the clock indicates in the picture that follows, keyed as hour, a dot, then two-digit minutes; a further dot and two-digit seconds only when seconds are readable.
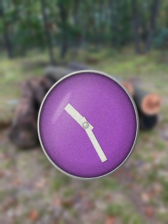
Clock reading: 10.25
